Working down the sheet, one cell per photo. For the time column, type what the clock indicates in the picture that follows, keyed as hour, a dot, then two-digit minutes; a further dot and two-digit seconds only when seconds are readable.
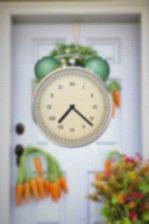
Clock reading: 7.22
